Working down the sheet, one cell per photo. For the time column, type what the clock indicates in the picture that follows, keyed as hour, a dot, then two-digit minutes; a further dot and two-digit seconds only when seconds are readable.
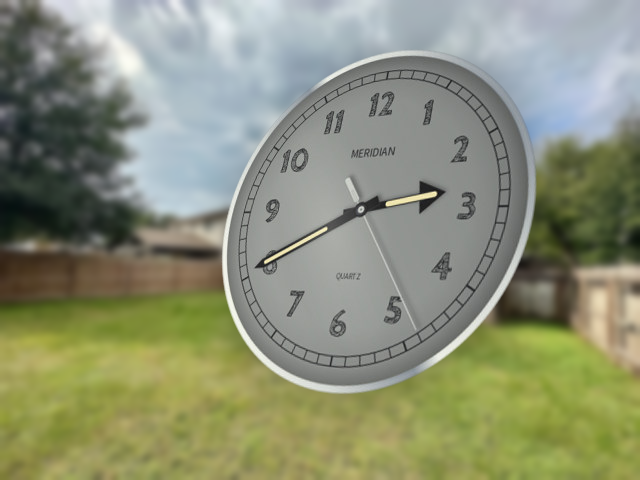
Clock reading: 2.40.24
